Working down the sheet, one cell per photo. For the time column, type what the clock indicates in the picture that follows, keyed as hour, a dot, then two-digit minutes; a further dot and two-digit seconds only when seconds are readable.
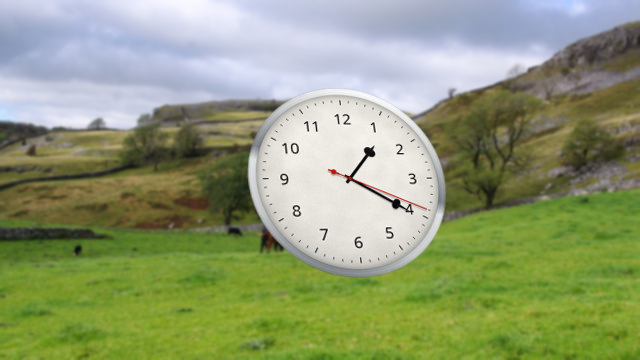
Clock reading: 1.20.19
